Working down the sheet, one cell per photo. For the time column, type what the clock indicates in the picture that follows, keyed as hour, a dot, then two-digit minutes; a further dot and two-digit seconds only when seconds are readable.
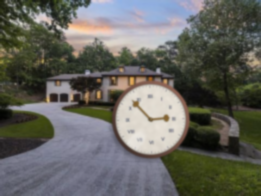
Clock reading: 2.53
